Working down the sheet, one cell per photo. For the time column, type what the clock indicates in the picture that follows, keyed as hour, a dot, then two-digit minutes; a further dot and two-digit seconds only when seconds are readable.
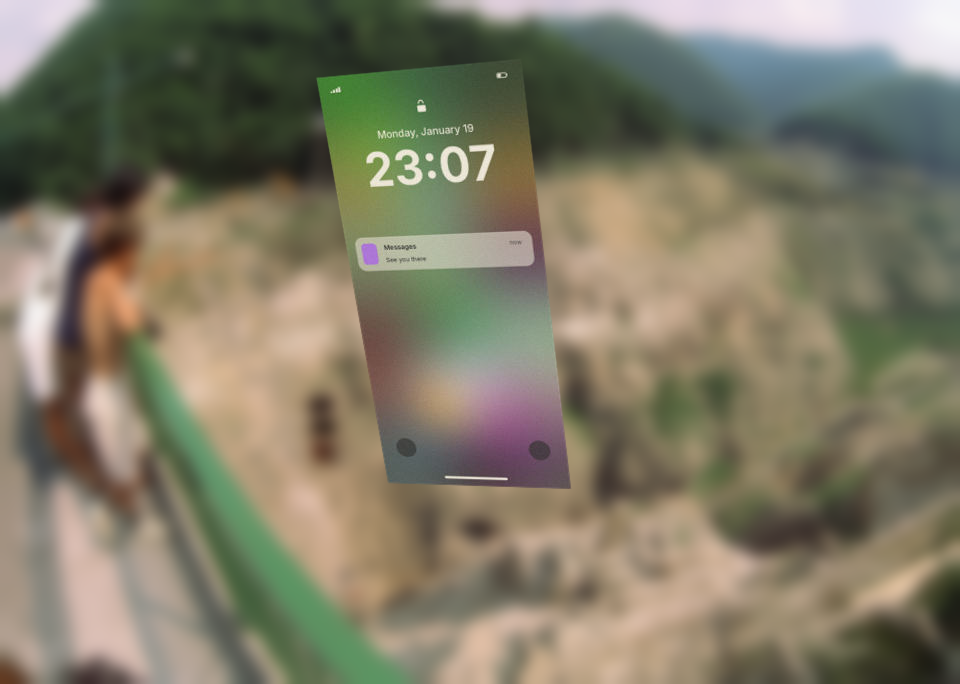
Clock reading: 23.07
